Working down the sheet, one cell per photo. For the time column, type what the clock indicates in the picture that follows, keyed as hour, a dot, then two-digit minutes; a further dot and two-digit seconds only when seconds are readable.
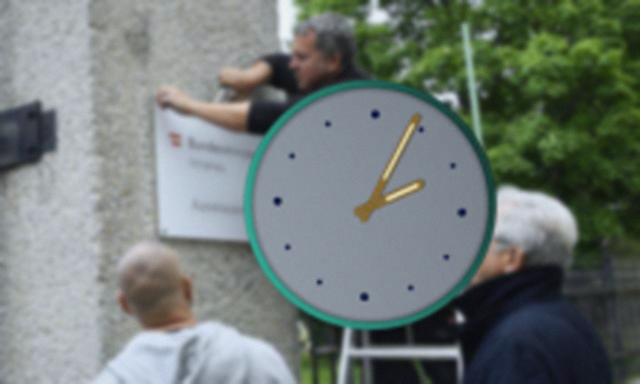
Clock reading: 2.04
